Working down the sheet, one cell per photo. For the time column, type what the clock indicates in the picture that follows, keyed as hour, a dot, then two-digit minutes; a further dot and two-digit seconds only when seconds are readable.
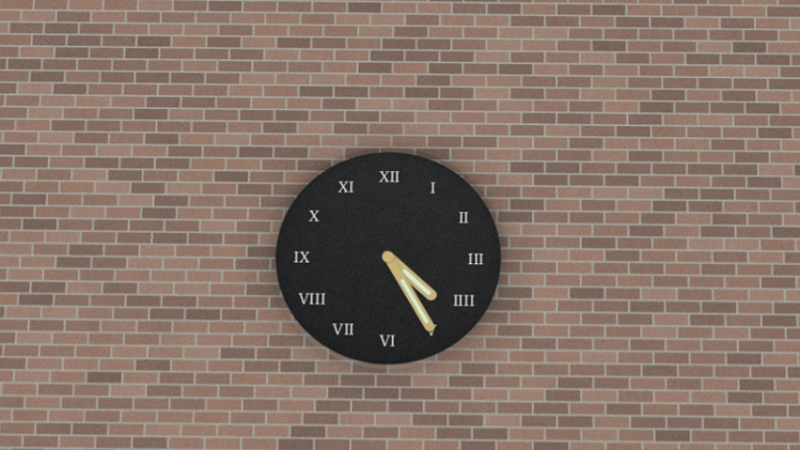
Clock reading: 4.25
